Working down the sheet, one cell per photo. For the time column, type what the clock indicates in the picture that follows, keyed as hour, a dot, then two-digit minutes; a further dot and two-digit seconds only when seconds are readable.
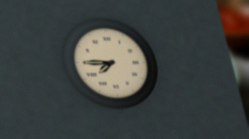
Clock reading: 7.45
